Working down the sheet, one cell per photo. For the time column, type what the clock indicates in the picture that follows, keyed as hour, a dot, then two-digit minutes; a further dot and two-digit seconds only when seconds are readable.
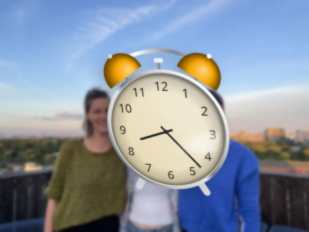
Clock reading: 8.23
